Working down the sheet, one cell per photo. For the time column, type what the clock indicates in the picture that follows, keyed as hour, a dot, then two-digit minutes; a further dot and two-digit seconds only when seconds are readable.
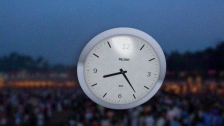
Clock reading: 8.24
